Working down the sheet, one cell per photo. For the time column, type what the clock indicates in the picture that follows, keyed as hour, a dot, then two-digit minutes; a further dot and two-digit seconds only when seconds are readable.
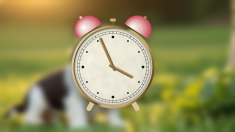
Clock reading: 3.56
